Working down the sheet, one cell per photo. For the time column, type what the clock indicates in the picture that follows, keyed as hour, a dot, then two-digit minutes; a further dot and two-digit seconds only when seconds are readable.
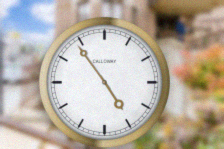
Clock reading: 4.54
